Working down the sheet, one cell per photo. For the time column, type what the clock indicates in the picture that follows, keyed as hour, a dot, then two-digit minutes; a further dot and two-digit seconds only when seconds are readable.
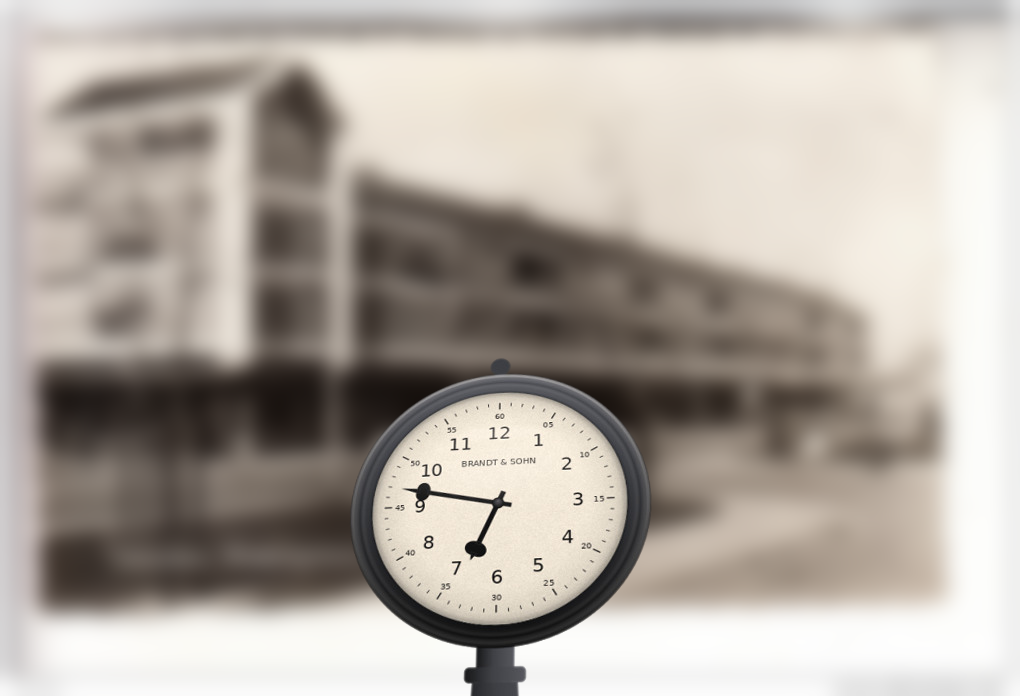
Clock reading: 6.47
